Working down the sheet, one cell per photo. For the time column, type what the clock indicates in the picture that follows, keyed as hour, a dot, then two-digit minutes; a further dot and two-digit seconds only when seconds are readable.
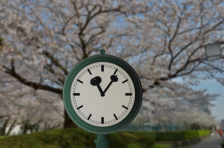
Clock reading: 11.06
